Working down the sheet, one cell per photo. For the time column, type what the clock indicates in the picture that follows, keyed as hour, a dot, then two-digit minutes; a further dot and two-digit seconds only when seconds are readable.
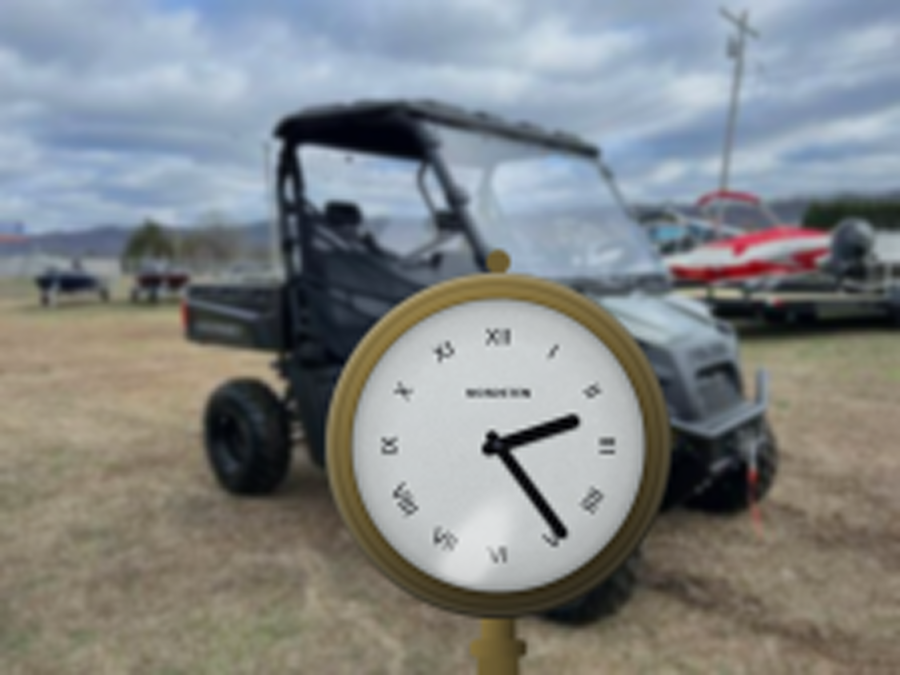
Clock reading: 2.24
